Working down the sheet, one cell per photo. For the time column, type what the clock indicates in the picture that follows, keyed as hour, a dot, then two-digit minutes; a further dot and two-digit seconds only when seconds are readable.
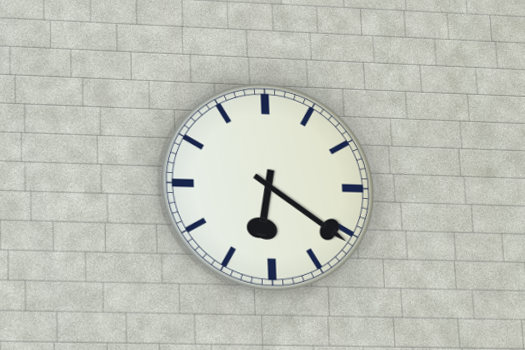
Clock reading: 6.21
